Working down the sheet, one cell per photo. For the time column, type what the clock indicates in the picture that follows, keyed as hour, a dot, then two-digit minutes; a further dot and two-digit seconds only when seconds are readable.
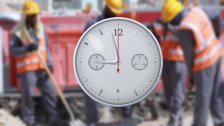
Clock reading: 8.58
